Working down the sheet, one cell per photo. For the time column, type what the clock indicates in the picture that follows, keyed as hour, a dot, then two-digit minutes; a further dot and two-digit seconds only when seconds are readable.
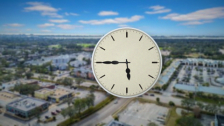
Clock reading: 5.45
